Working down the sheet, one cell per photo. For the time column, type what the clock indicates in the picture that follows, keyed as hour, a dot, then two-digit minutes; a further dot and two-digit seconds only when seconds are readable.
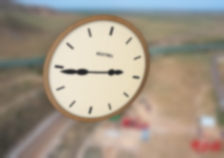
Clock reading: 2.44
